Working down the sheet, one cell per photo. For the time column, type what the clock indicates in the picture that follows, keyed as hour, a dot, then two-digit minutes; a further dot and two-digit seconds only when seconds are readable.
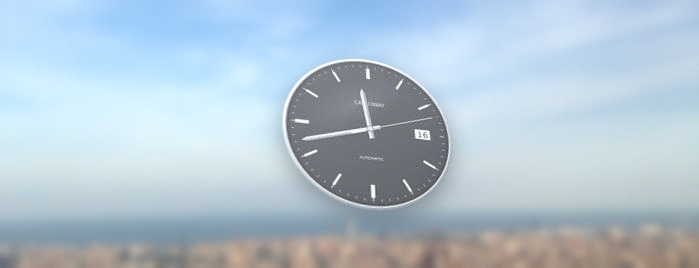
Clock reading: 11.42.12
